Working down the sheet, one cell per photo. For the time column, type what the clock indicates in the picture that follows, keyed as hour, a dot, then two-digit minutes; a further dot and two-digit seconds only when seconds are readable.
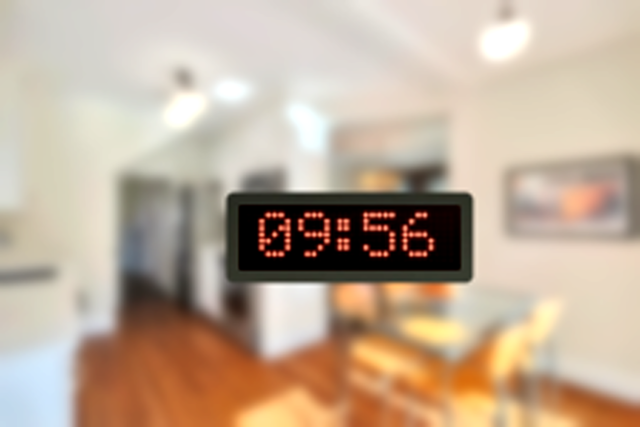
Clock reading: 9.56
